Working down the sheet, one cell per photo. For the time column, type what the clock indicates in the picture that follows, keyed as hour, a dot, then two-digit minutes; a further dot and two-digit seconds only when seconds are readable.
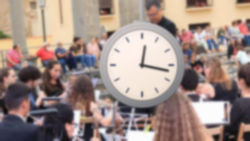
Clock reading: 12.17
